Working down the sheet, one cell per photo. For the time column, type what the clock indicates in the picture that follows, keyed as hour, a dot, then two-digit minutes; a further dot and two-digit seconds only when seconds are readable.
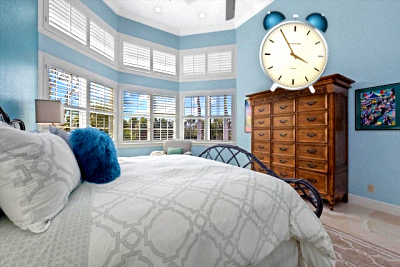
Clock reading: 3.55
